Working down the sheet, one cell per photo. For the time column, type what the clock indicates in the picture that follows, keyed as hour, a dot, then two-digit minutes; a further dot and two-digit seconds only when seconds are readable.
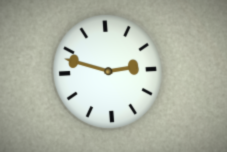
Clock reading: 2.48
